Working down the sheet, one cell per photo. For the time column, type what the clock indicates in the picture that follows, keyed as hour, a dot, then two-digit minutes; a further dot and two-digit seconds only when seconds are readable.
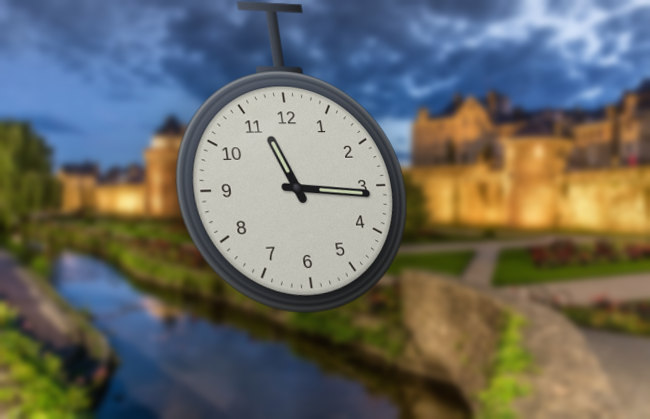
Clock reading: 11.16
